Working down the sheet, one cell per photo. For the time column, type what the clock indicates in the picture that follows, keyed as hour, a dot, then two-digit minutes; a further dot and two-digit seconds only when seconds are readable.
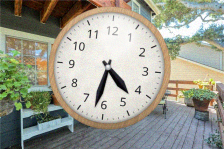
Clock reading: 4.32
